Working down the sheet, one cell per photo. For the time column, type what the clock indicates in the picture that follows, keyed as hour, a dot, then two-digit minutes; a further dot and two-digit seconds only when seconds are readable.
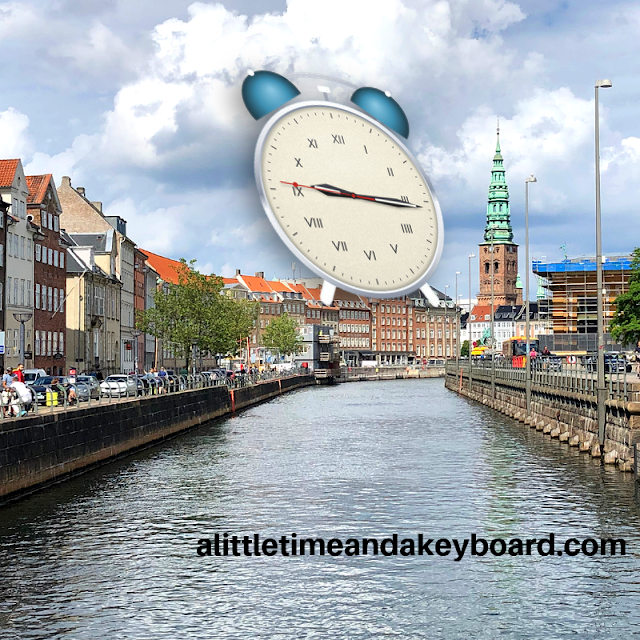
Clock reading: 9.15.46
